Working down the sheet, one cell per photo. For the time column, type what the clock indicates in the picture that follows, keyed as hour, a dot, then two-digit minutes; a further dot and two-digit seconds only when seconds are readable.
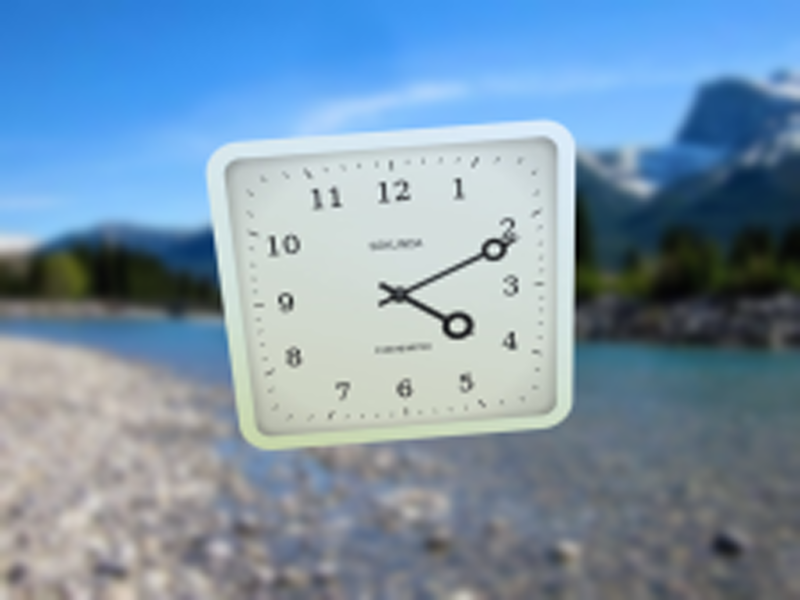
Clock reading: 4.11
